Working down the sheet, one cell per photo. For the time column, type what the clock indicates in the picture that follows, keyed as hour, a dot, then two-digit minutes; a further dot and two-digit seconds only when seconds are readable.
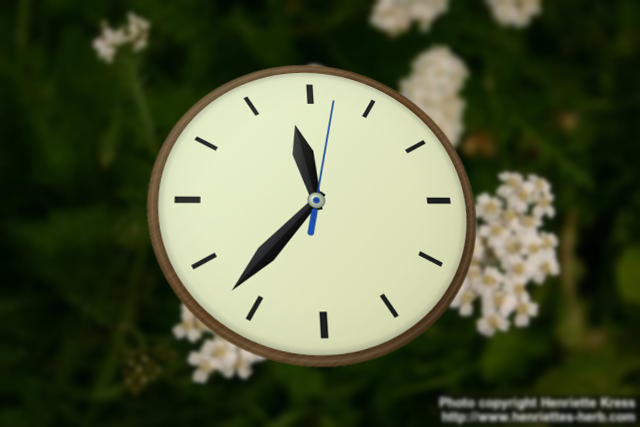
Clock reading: 11.37.02
